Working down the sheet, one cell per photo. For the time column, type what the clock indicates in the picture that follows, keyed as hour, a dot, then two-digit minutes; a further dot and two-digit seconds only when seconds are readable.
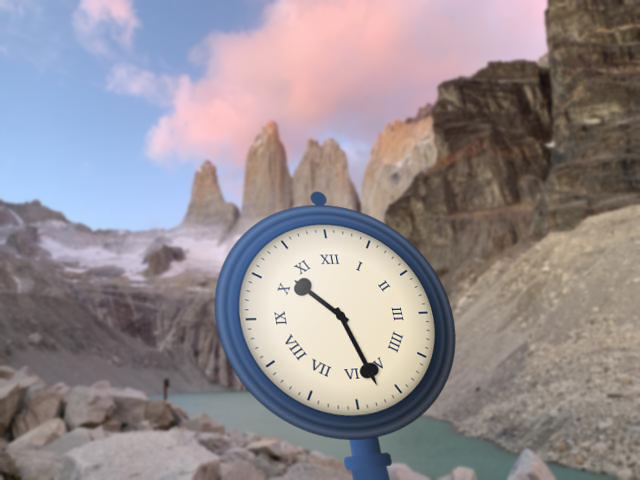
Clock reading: 10.27
